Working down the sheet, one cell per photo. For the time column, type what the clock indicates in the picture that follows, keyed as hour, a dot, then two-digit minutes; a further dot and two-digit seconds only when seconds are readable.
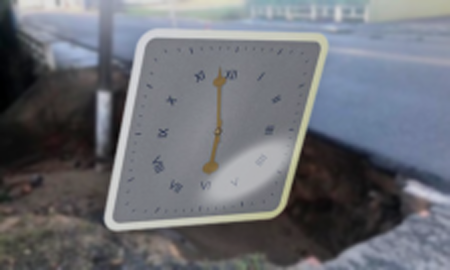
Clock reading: 5.58
